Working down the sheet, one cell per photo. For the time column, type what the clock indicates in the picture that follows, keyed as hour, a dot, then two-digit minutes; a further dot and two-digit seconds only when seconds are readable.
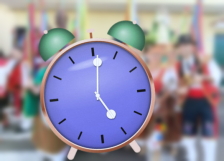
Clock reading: 5.01
